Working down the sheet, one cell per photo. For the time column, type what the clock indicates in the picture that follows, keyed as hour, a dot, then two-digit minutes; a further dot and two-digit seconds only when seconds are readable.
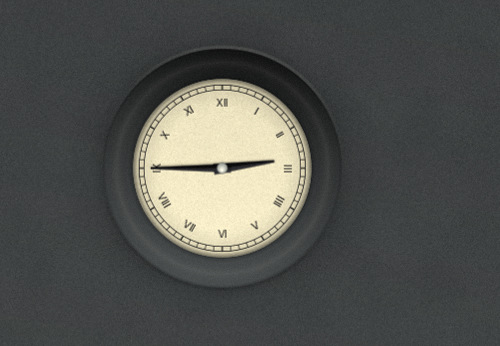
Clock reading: 2.45
